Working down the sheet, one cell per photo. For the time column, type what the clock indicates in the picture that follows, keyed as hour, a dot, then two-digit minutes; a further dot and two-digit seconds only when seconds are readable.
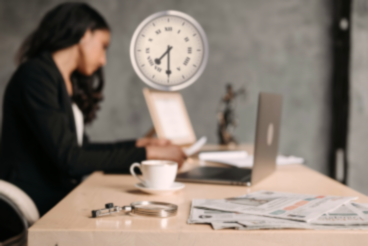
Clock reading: 7.30
